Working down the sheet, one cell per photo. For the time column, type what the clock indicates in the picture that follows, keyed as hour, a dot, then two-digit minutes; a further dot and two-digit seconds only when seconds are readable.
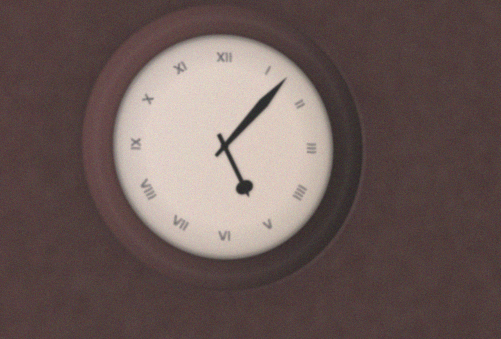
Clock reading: 5.07
